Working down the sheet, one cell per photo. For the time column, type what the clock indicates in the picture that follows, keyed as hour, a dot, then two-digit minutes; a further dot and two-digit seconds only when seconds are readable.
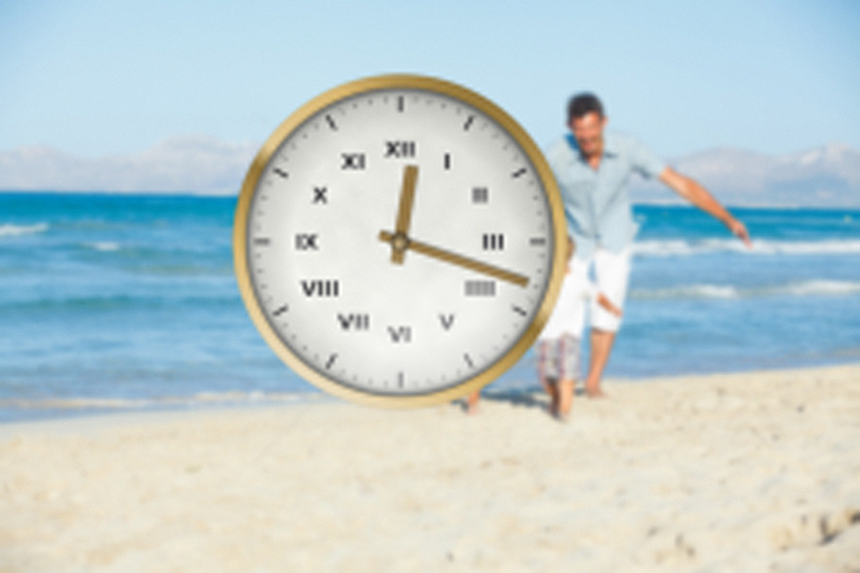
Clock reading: 12.18
